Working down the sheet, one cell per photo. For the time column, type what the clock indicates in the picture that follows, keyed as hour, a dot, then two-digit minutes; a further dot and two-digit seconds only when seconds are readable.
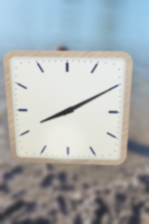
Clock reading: 8.10
